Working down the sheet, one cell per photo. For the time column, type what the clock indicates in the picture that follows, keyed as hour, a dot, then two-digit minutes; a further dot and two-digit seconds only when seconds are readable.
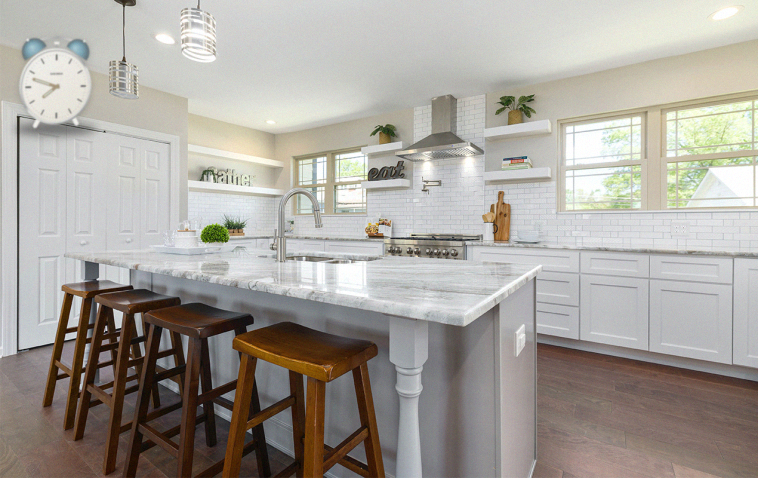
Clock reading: 7.48
